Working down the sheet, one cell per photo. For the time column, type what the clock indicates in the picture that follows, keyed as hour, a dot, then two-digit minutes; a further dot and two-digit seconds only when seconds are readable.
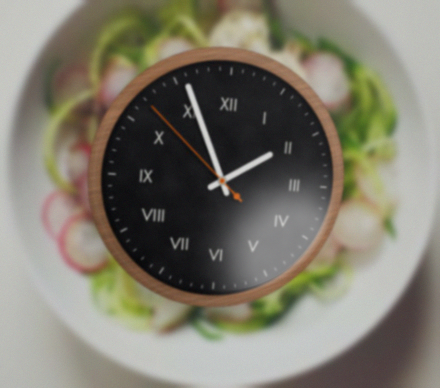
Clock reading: 1.55.52
